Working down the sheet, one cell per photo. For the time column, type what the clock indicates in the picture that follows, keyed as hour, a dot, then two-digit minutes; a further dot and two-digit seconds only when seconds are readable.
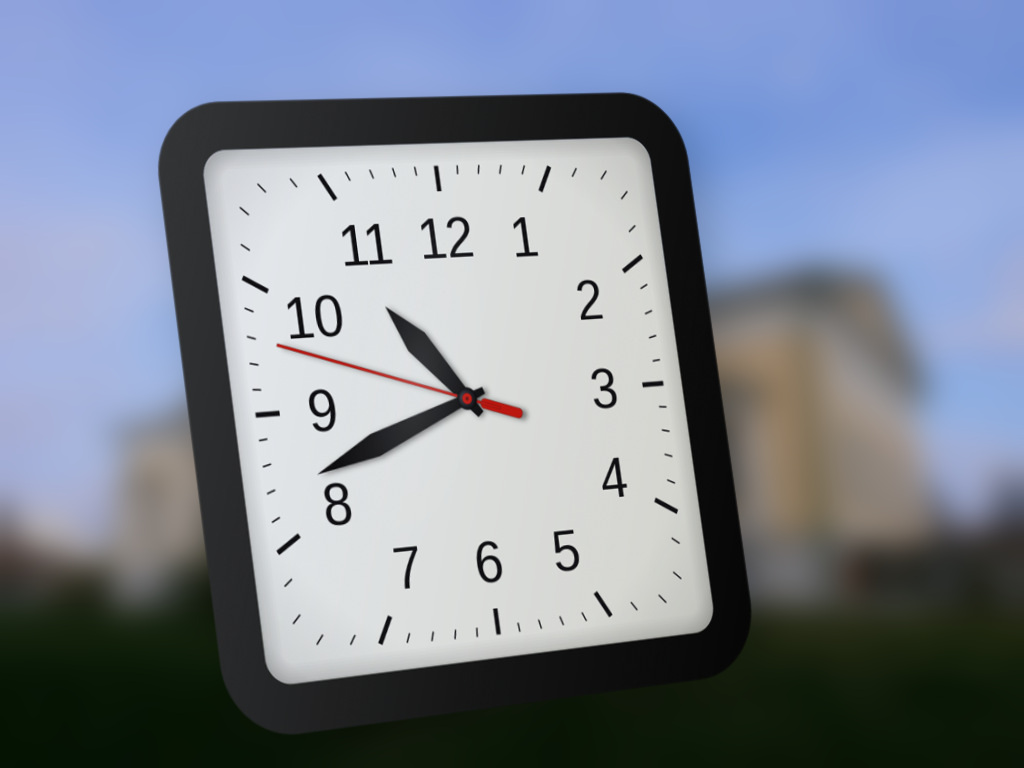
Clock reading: 10.41.48
